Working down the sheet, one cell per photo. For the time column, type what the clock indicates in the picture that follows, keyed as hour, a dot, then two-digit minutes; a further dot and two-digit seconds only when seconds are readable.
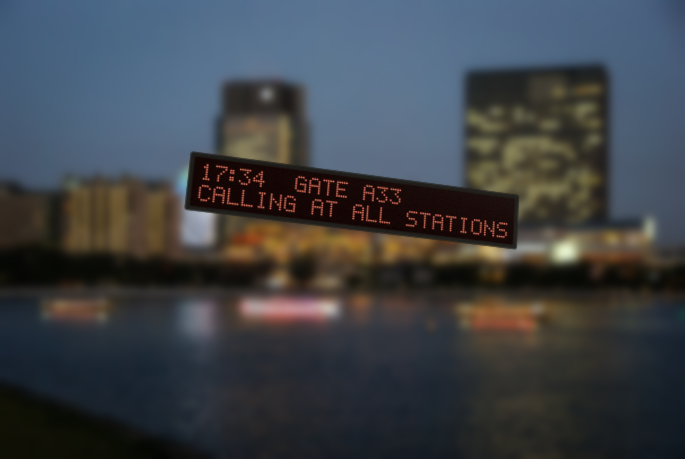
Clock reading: 17.34
